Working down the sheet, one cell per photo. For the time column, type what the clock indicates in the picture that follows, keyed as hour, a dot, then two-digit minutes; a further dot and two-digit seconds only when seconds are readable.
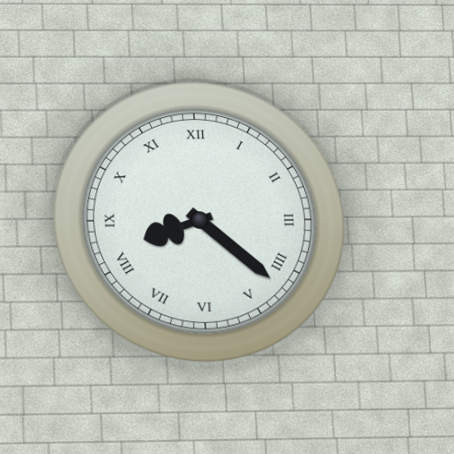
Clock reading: 8.22
